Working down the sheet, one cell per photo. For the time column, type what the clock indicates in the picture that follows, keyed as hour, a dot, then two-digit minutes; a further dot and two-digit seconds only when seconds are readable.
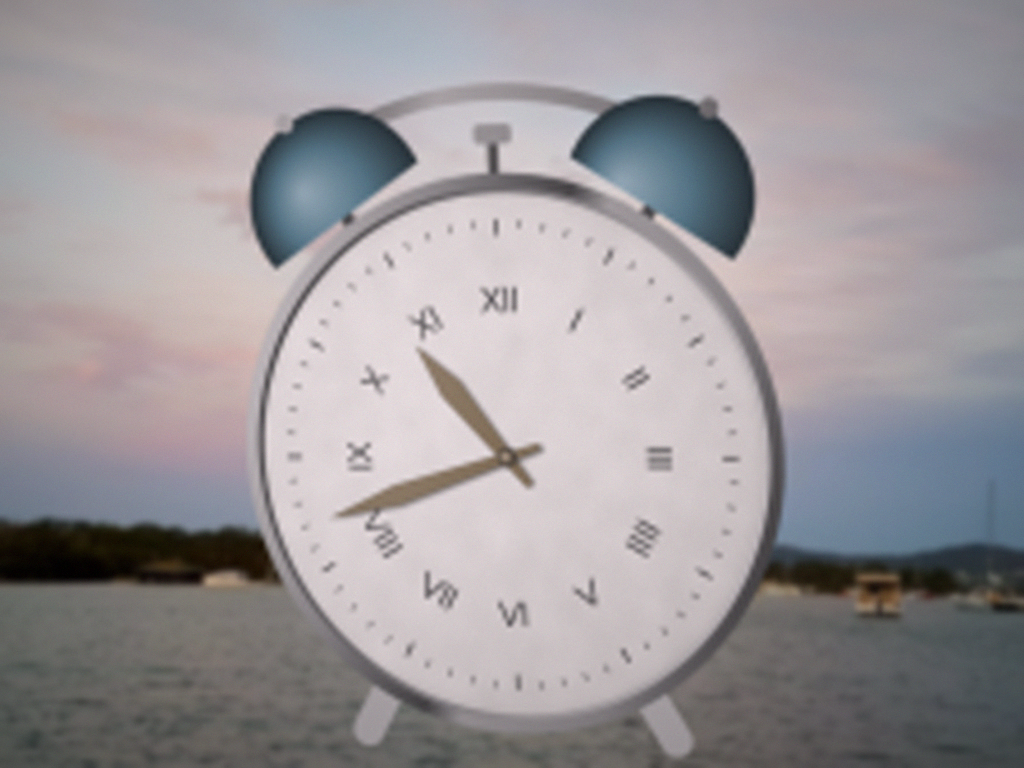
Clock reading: 10.42
